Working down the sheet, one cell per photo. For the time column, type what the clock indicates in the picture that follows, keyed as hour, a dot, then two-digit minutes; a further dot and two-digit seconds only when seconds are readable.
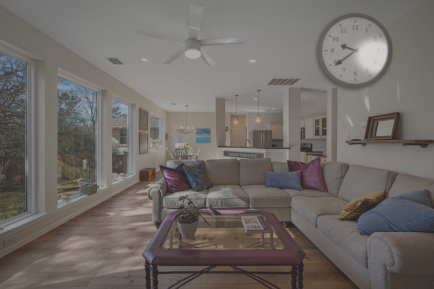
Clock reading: 9.39
